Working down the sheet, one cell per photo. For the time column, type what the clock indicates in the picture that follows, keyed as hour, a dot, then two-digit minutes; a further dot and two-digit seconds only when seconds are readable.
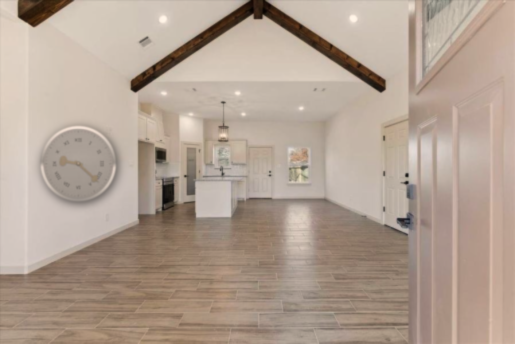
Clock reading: 9.22
